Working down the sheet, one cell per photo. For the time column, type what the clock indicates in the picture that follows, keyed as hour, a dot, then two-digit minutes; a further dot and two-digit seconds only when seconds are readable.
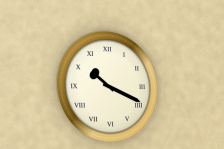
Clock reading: 10.19
